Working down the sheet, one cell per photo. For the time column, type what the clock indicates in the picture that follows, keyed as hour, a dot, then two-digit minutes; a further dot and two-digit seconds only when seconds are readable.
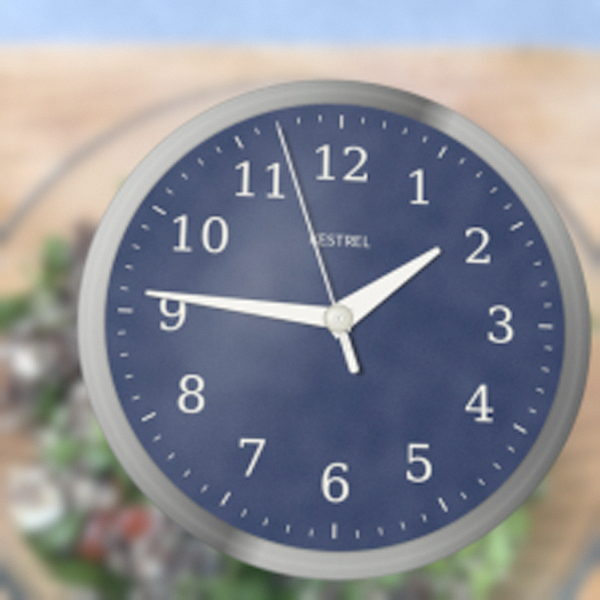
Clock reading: 1.45.57
